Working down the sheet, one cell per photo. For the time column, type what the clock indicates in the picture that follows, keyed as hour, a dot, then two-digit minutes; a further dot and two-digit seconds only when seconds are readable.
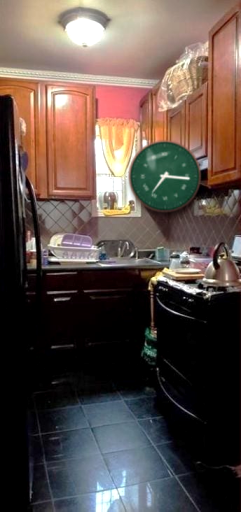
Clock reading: 7.16
